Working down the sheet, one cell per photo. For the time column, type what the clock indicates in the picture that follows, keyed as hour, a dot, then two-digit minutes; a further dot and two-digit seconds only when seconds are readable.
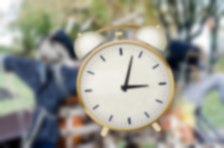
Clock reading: 3.03
